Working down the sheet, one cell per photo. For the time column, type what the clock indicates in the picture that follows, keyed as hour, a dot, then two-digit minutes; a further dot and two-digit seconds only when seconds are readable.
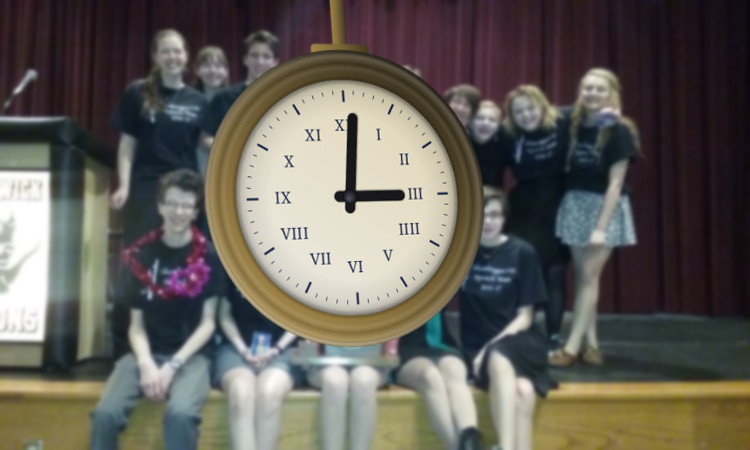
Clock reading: 3.01
